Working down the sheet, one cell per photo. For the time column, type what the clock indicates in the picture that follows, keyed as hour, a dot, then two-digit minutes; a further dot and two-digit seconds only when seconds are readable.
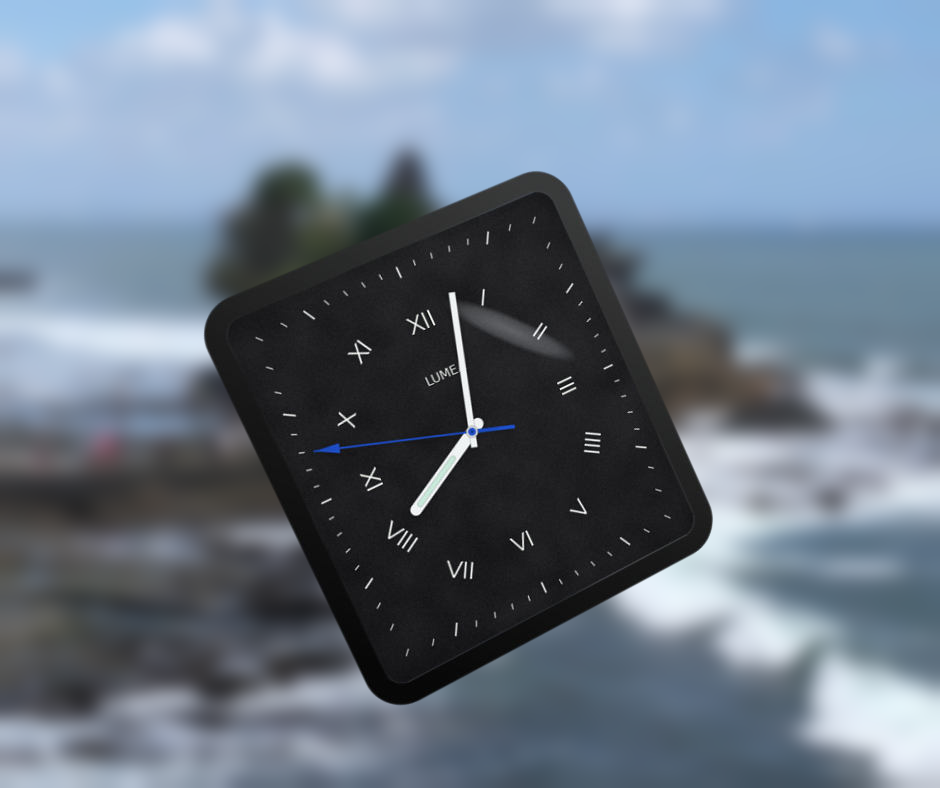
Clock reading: 8.02.48
